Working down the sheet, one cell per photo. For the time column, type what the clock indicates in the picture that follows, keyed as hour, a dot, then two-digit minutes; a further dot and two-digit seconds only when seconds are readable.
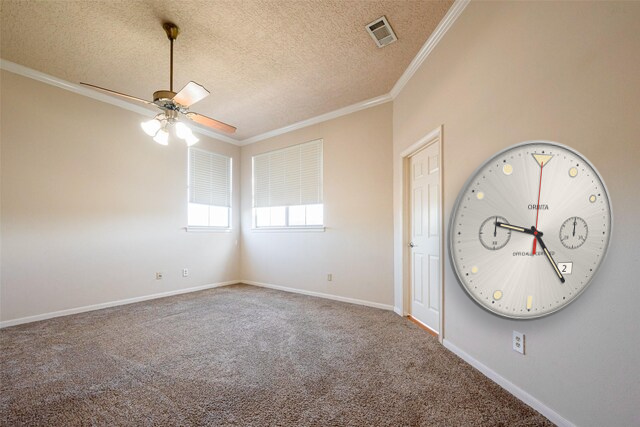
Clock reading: 9.24
